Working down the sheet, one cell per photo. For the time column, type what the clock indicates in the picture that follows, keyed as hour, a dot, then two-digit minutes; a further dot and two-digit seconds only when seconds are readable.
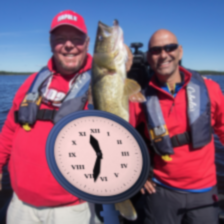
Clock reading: 11.33
